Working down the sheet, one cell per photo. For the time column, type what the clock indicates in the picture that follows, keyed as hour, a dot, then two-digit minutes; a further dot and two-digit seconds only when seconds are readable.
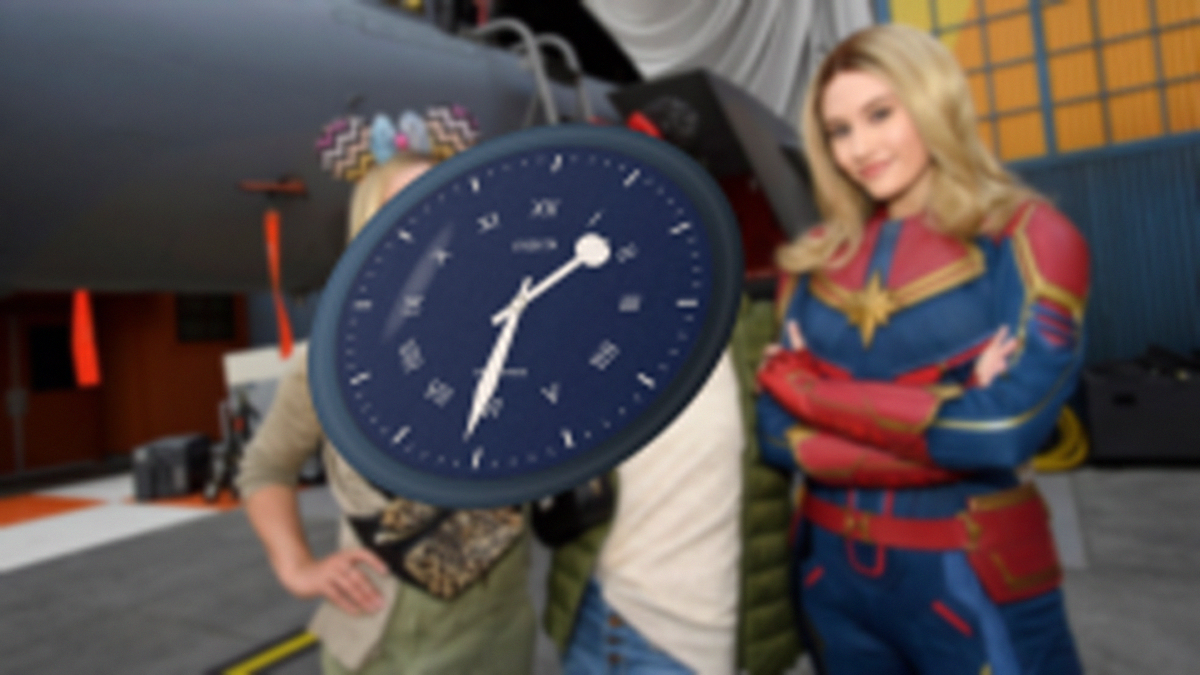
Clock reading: 1.31
